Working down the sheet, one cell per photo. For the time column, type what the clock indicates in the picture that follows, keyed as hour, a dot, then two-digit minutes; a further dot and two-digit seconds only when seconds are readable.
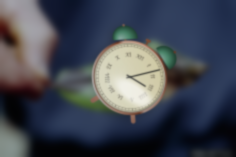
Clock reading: 3.08
